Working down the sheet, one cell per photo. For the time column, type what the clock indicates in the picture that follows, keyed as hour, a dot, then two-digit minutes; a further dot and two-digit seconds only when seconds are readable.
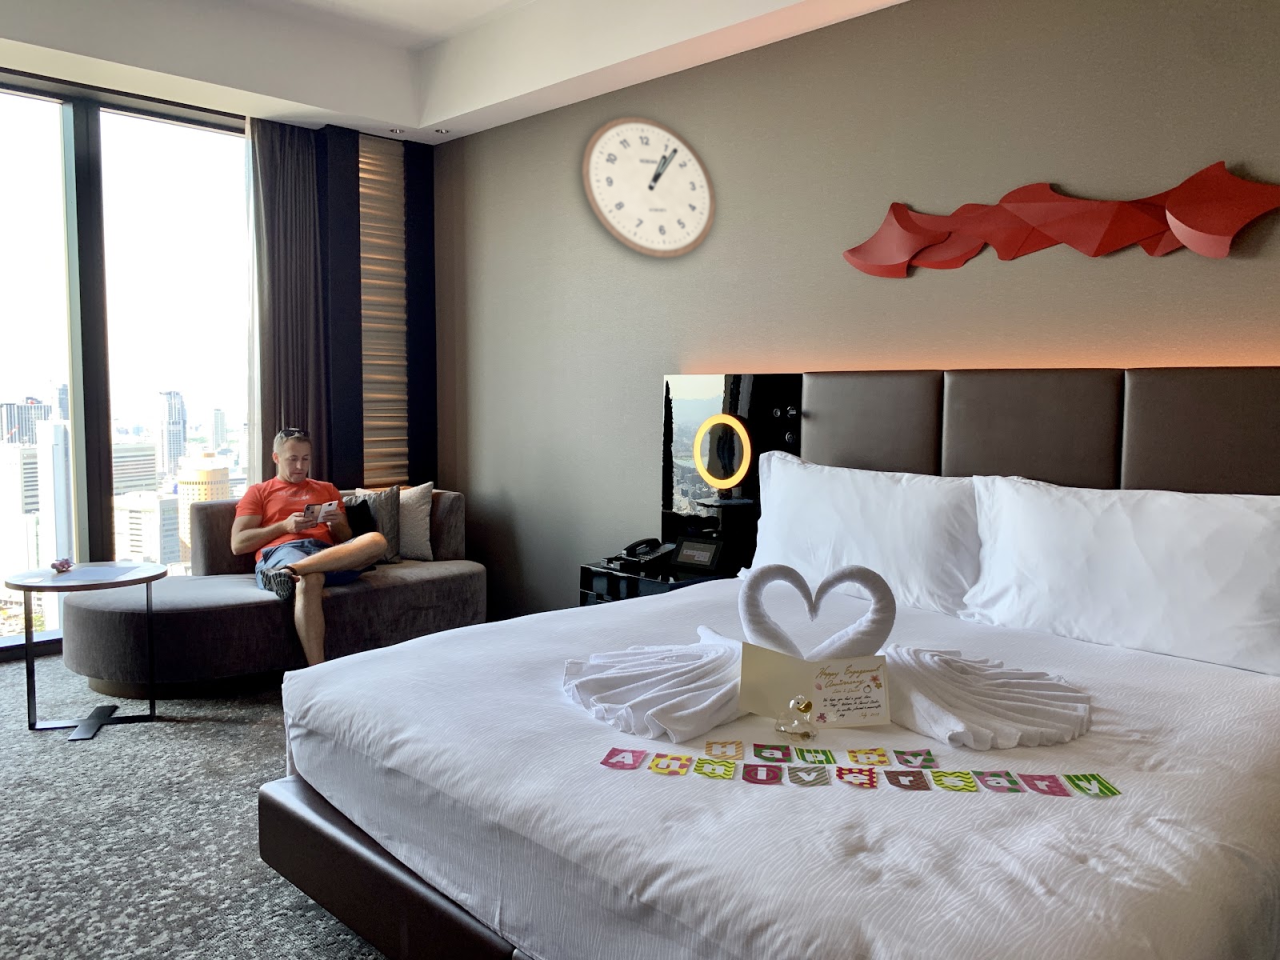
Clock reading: 1.07
